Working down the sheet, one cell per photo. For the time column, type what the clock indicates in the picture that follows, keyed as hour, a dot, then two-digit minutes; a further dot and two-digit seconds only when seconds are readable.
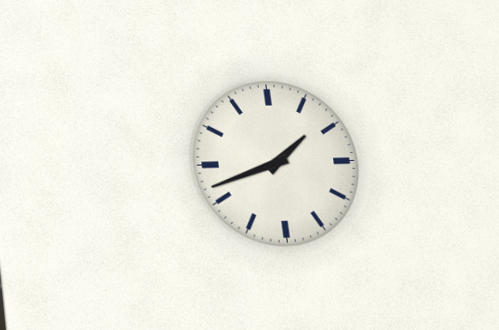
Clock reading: 1.42
